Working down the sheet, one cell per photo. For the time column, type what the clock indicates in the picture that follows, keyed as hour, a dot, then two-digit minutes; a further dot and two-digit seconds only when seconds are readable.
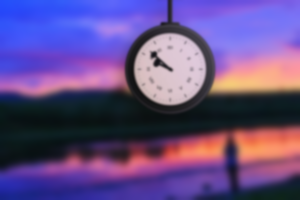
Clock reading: 9.52
